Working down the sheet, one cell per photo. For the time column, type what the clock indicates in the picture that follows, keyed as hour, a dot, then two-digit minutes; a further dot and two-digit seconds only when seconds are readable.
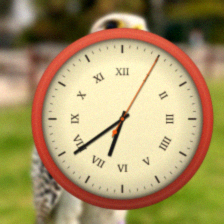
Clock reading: 6.39.05
